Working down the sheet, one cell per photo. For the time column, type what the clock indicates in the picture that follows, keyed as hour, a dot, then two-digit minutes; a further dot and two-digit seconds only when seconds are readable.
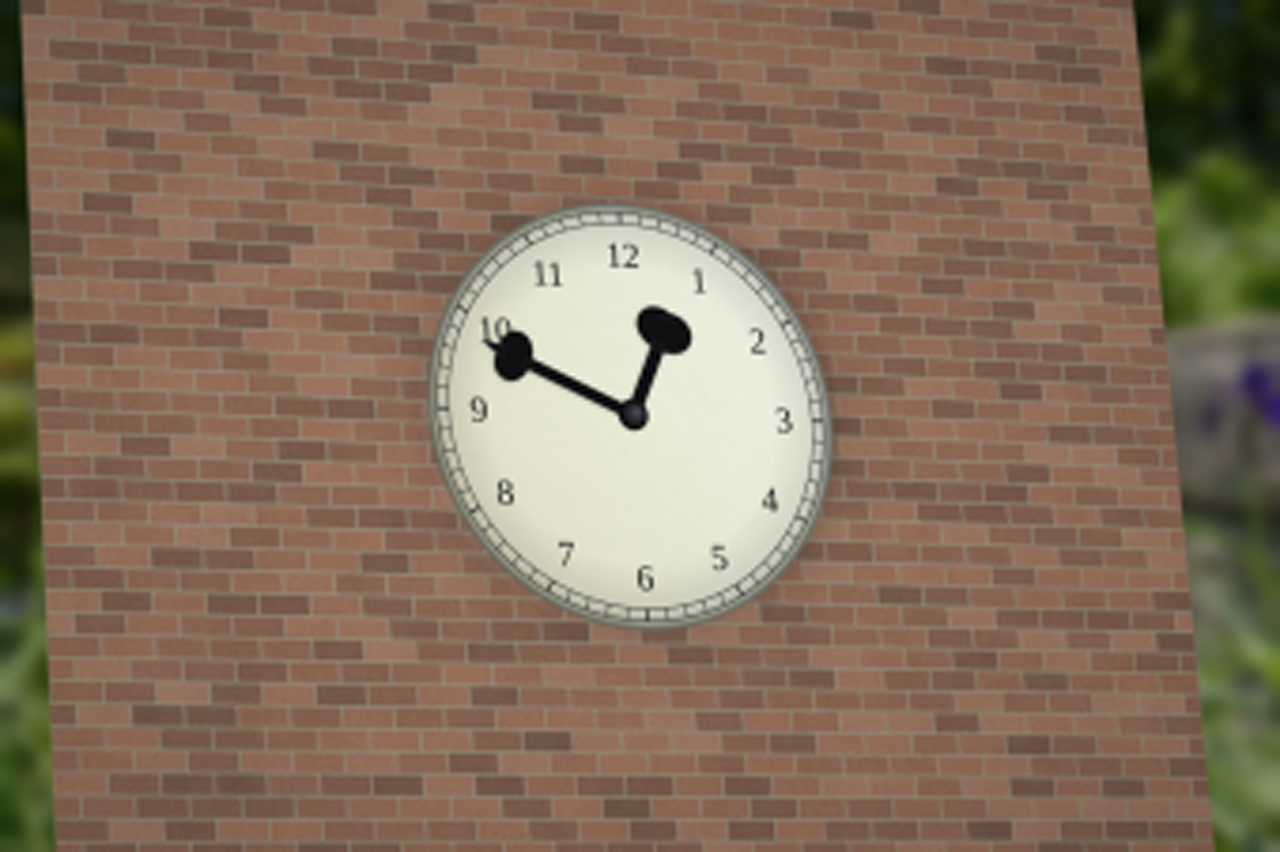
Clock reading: 12.49
